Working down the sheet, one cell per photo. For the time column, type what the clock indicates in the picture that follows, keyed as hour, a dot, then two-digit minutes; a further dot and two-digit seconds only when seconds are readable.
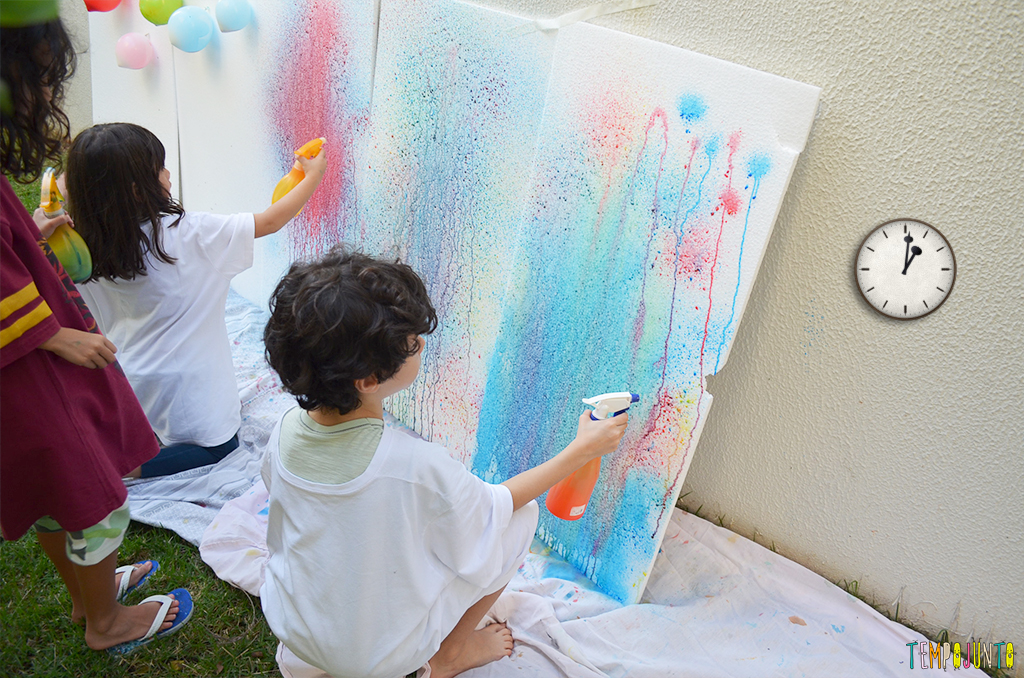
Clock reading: 1.01
